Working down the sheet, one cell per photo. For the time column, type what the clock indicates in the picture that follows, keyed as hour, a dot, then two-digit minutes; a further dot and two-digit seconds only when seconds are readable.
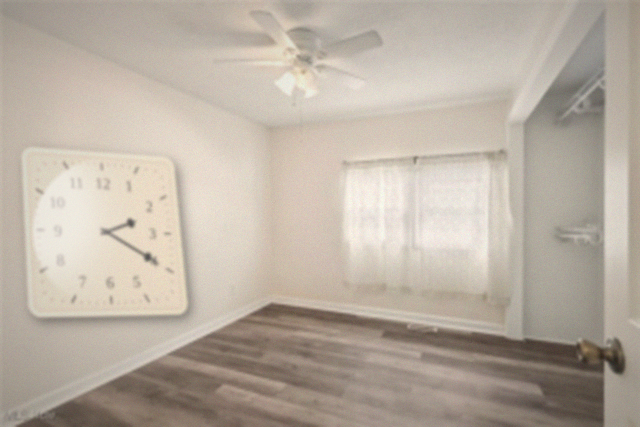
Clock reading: 2.20
